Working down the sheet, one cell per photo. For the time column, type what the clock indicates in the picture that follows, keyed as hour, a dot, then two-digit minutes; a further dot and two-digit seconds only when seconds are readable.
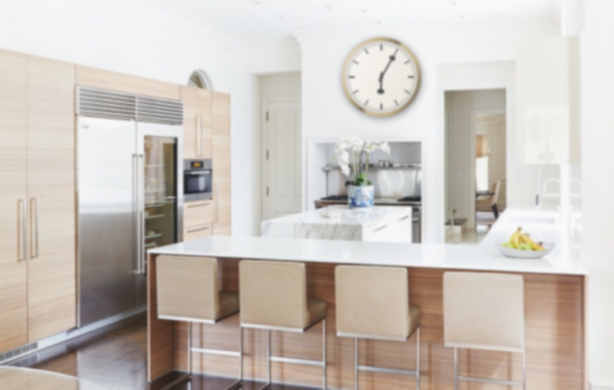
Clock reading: 6.05
